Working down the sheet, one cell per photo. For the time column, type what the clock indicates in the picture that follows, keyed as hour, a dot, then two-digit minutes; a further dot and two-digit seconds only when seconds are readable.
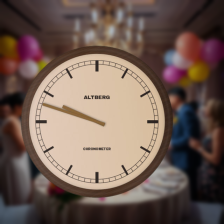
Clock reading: 9.48
